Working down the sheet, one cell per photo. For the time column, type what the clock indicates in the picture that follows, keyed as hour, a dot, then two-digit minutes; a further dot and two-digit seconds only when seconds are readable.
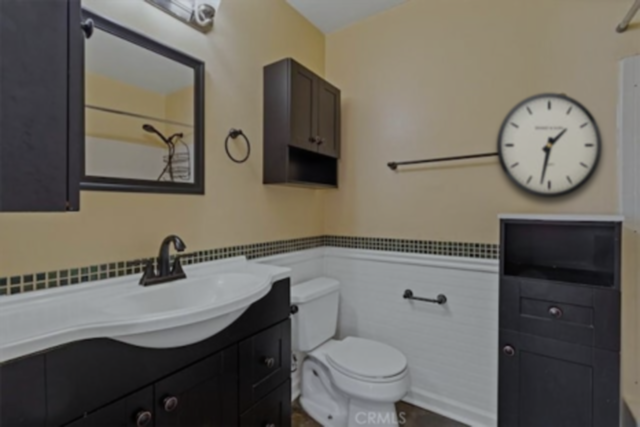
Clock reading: 1.32
